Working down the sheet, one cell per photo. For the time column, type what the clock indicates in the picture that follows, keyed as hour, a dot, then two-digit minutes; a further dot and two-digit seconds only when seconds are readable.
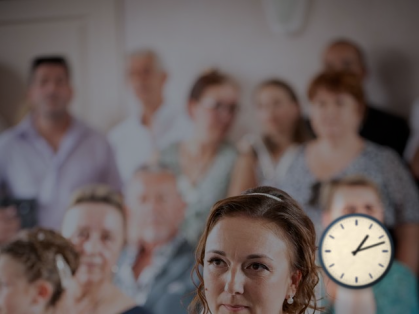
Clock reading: 1.12
